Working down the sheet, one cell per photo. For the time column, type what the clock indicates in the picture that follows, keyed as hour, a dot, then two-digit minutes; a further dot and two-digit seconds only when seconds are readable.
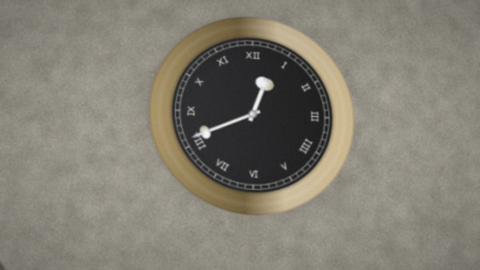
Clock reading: 12.41
